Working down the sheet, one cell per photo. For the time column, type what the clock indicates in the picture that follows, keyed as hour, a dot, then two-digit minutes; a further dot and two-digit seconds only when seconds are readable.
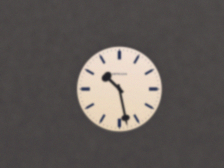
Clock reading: 10.28
